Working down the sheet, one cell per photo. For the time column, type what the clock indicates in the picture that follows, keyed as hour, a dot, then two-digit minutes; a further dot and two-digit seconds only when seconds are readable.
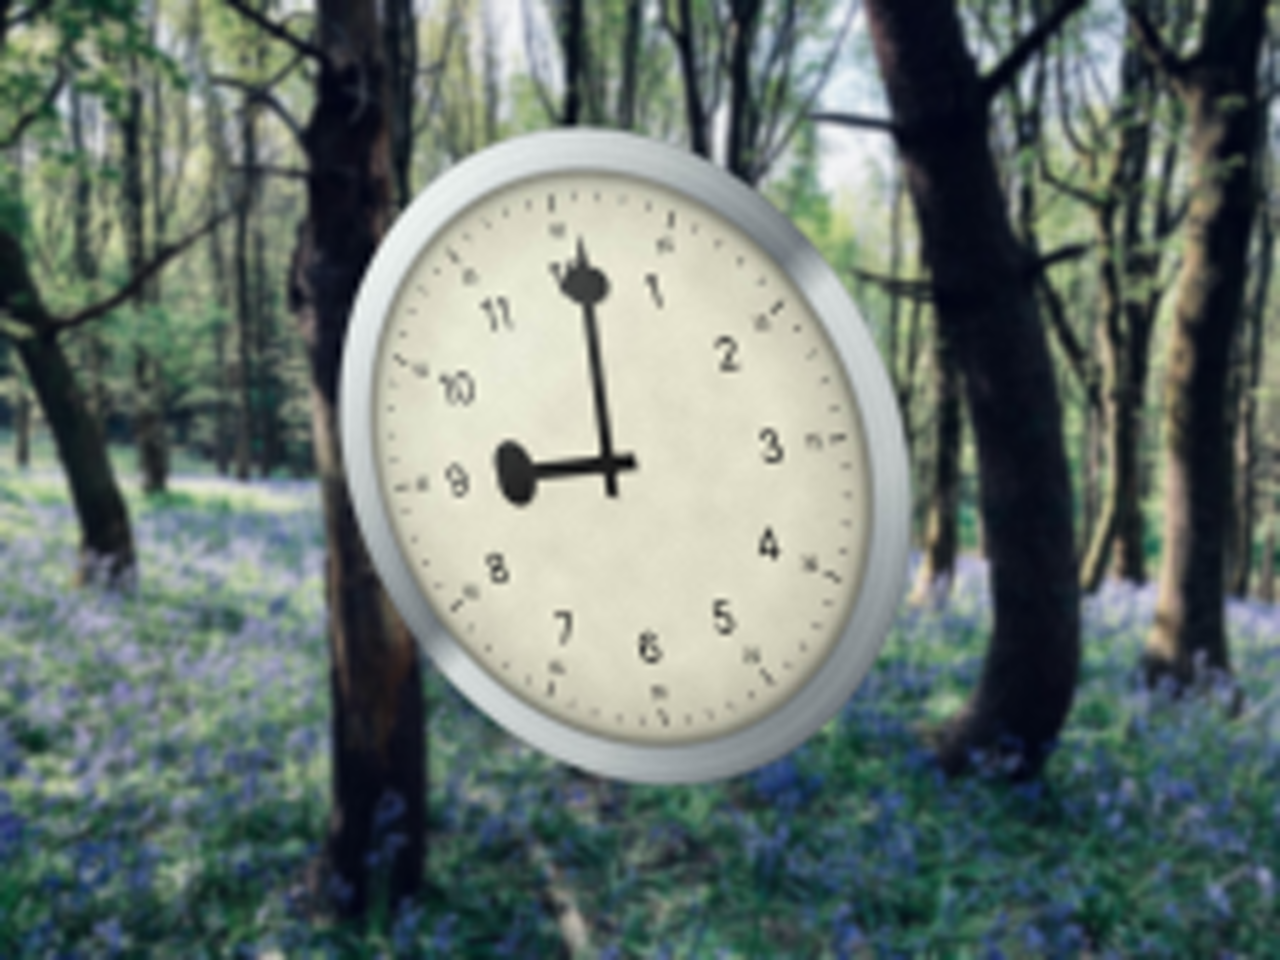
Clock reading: 9.01
